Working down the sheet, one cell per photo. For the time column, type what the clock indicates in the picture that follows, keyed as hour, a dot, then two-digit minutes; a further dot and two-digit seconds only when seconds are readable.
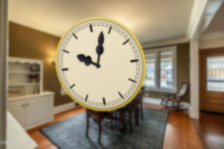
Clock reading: 10.03
